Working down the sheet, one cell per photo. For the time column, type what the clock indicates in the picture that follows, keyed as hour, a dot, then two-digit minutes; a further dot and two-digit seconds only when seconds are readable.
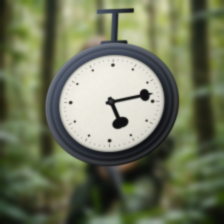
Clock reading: 5.13
